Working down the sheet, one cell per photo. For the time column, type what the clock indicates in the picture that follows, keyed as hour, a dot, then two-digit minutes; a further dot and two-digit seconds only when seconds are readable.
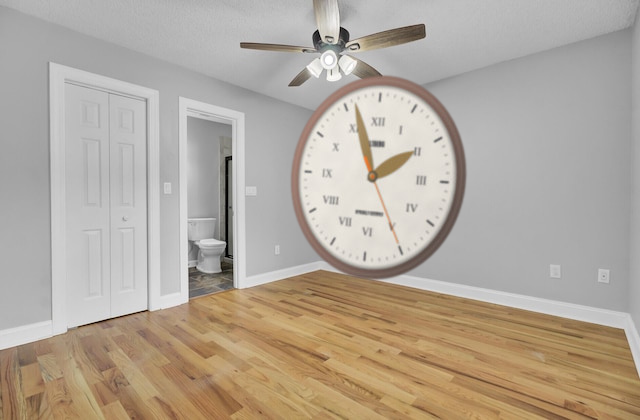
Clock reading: 1.56.25
